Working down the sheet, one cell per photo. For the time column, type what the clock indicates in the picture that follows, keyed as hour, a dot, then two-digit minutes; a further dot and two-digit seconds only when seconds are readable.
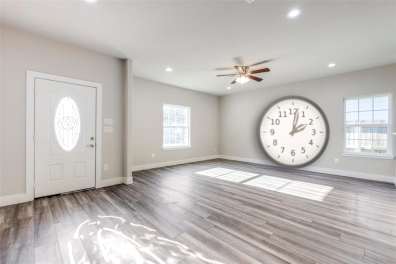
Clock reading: 2.02
